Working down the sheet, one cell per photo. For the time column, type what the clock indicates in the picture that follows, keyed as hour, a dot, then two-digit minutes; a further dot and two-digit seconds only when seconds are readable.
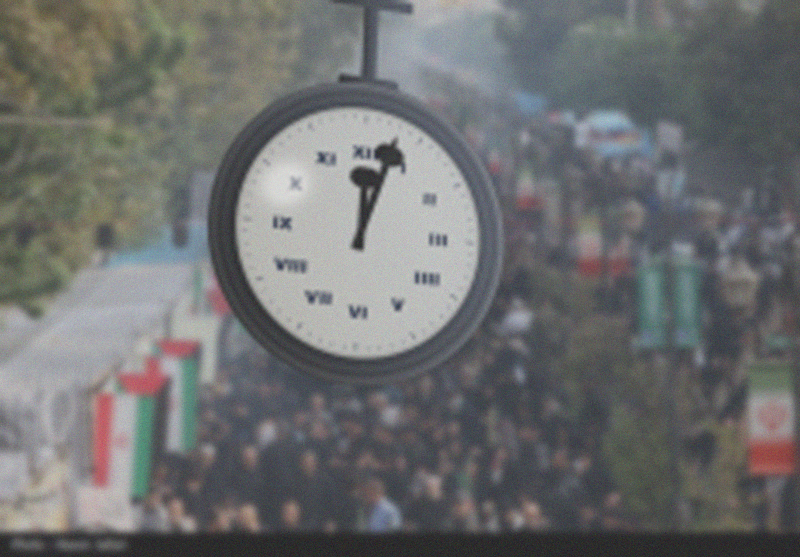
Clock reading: 12.03
